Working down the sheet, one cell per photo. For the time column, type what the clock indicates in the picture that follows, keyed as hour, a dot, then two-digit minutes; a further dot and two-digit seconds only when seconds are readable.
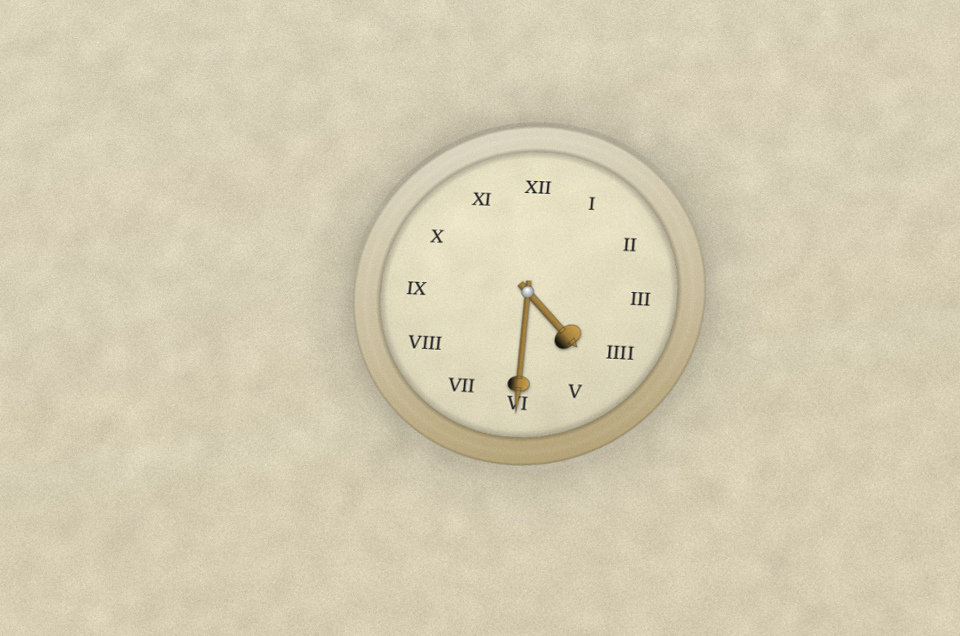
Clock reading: 4.30
